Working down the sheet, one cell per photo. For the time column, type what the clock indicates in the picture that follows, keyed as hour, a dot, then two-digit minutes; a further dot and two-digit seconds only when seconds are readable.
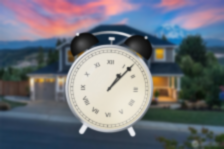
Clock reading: 1.07
